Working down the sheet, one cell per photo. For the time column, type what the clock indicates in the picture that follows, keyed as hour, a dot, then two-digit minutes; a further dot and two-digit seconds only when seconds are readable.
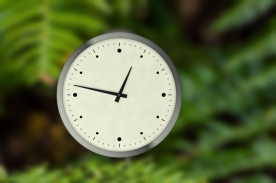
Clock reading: 12.47
